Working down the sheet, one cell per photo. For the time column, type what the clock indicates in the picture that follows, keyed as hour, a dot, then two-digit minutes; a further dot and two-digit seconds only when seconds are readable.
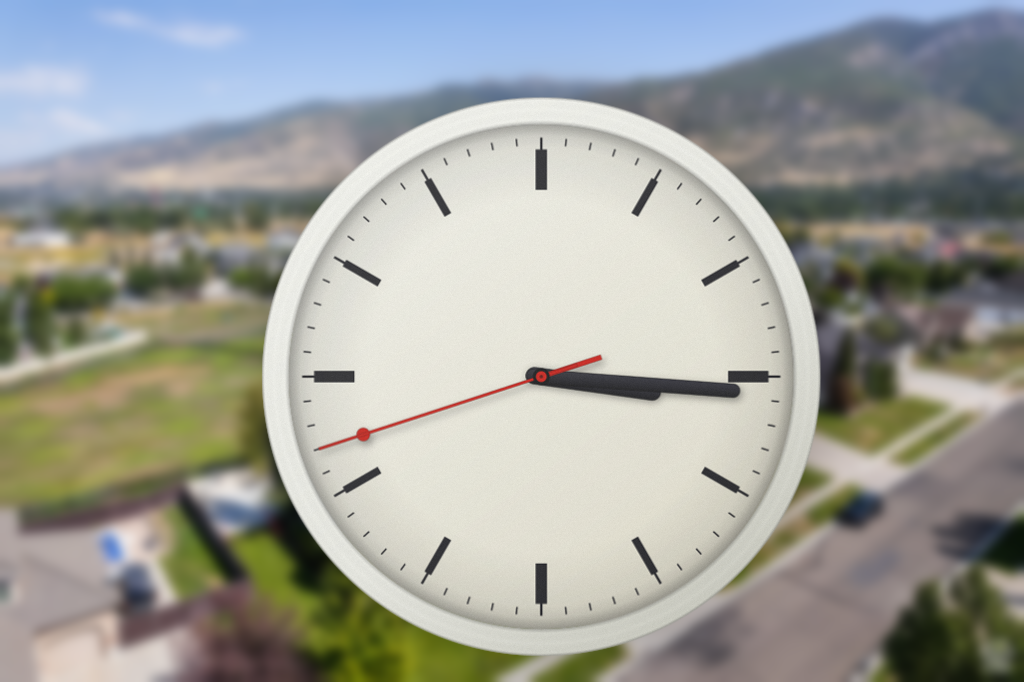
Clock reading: 3.15.42
